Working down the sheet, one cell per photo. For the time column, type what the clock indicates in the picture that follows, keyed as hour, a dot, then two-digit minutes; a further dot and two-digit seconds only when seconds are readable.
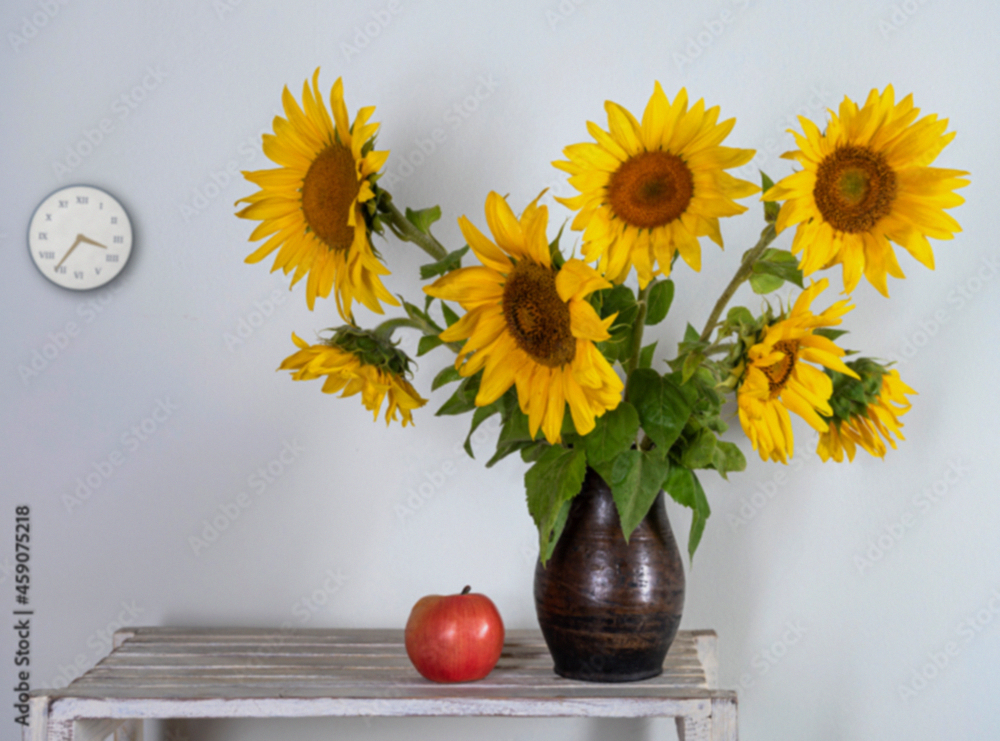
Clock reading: 3.36
